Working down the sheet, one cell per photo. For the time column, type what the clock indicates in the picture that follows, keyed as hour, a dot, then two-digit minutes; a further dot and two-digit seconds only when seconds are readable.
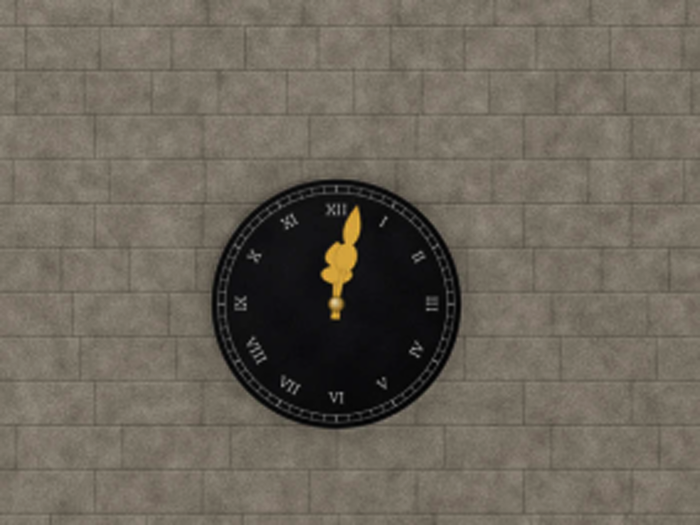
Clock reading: 12.02
